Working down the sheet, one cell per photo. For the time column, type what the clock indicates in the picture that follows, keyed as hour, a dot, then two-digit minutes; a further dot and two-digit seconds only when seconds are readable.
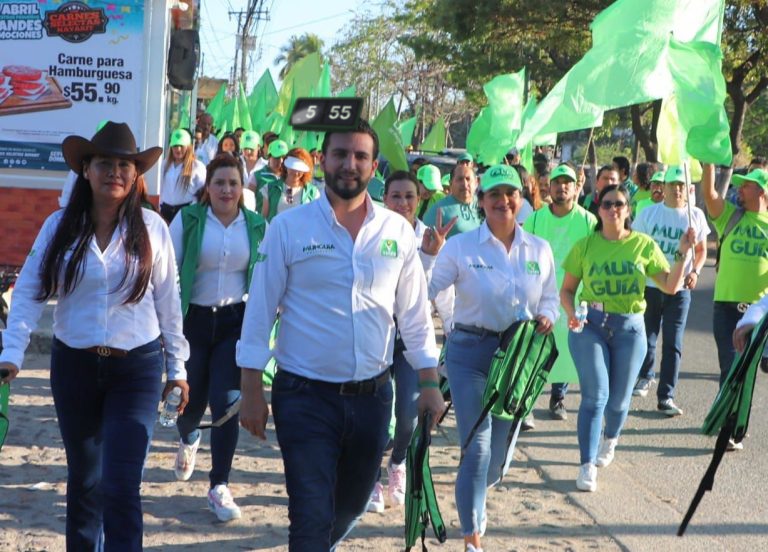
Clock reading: 5.55
